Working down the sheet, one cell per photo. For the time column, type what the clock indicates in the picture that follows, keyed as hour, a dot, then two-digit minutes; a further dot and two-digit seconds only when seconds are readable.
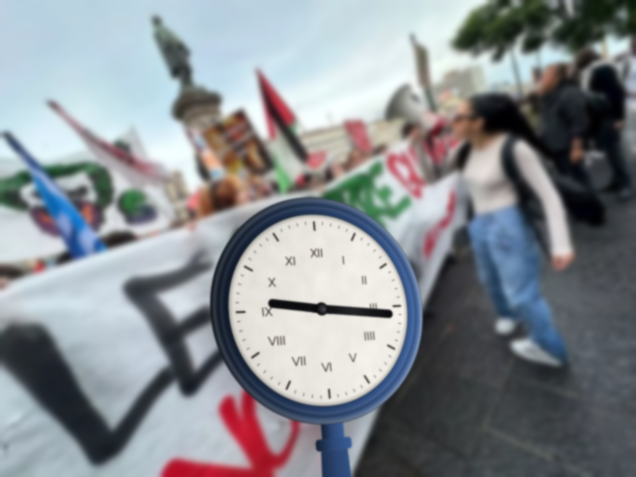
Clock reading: 9.16
